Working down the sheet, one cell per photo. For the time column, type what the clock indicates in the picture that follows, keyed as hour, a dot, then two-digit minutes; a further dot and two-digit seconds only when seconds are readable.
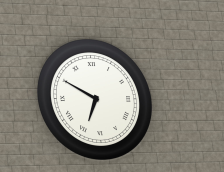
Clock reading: 6.50
